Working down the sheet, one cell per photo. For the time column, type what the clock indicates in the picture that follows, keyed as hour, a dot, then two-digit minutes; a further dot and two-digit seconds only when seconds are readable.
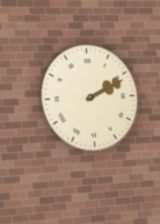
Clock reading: 2.11
